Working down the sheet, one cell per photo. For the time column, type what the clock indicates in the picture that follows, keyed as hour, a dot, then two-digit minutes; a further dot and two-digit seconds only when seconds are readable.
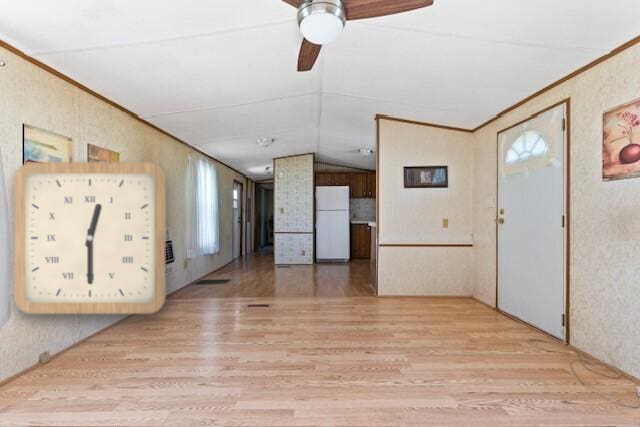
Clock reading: 12.30
